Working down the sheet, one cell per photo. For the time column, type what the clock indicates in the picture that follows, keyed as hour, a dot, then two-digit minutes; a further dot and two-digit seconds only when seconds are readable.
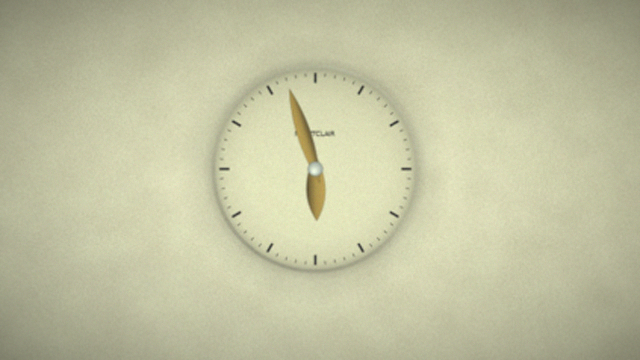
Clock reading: 5.57
